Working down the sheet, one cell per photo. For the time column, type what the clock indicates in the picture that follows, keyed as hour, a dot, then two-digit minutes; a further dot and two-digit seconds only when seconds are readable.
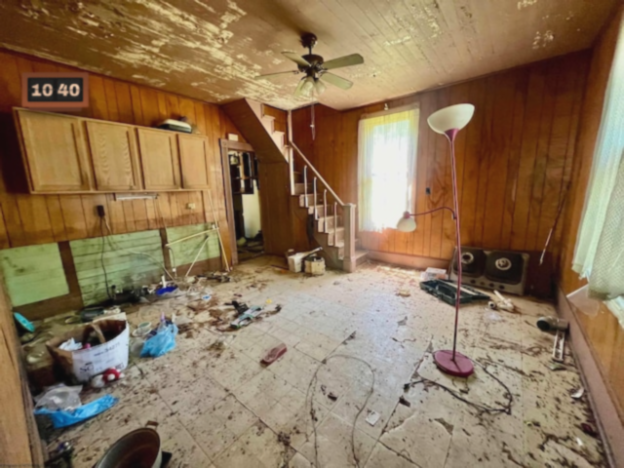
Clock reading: 10.40
